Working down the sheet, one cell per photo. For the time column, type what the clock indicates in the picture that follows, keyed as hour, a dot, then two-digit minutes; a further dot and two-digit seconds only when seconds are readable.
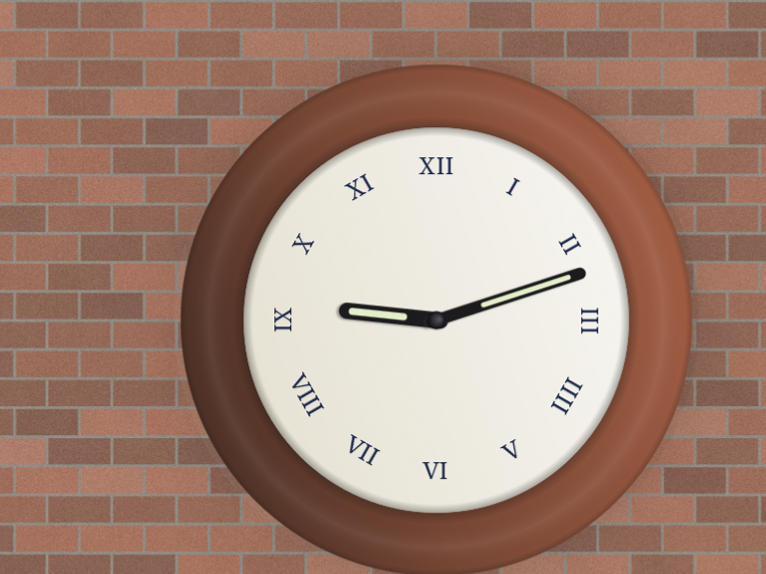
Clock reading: 9.12
